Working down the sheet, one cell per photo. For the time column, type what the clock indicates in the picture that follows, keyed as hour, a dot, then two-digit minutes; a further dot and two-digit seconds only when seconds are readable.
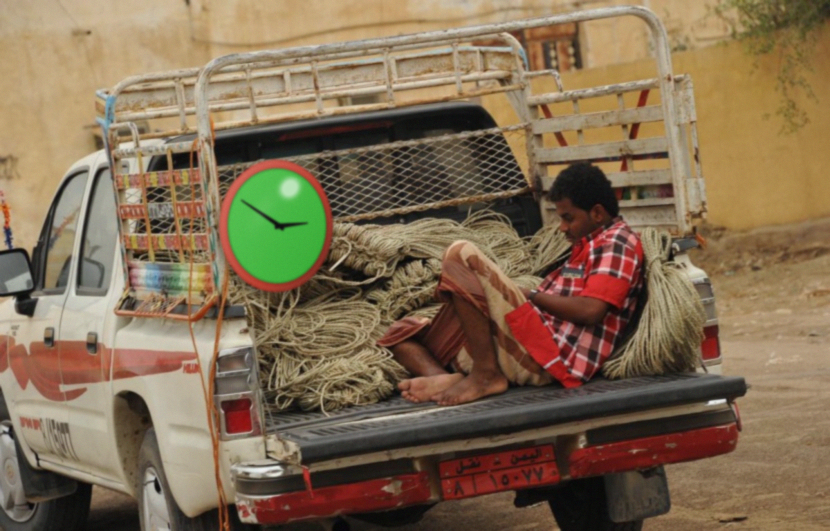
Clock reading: 2.50
